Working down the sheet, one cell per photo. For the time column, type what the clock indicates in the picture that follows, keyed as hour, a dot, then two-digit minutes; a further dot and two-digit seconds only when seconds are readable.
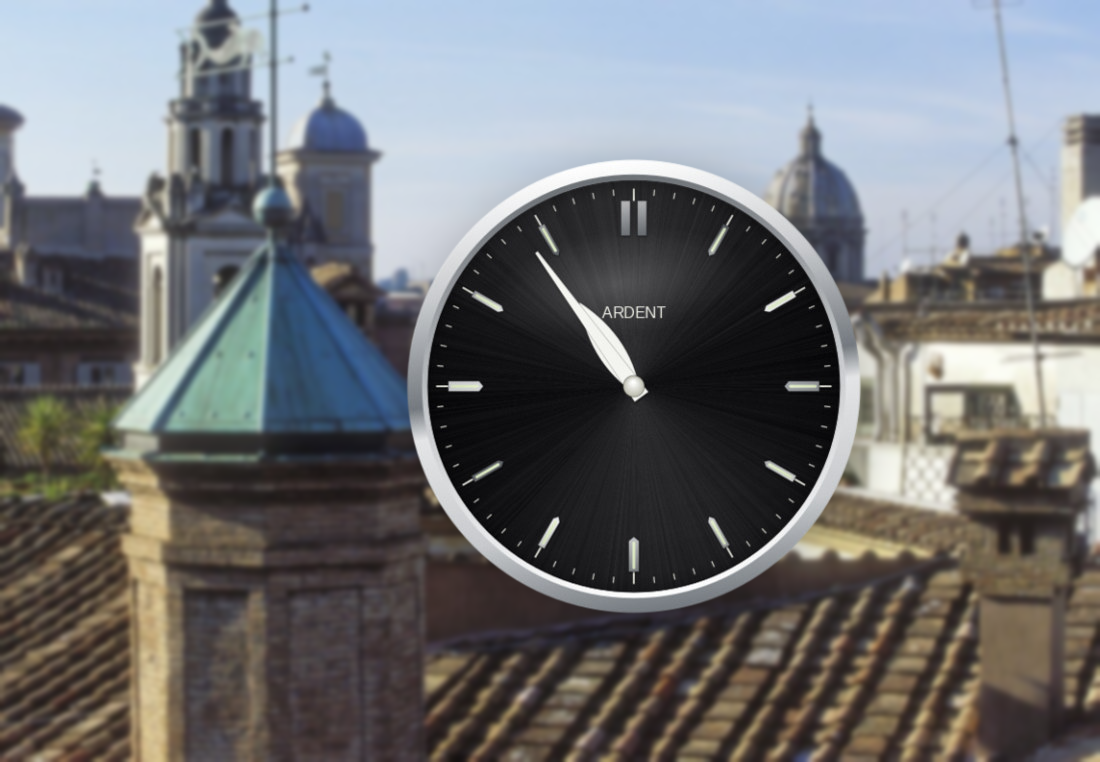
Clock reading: 10.54
